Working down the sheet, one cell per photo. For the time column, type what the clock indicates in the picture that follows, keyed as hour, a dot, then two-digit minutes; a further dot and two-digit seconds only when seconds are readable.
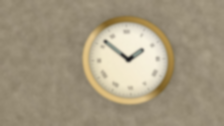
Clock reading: 1.52
